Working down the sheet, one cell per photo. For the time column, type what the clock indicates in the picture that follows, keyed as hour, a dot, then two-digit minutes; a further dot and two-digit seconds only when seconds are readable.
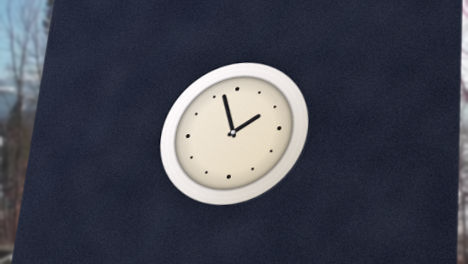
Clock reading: 1.57
